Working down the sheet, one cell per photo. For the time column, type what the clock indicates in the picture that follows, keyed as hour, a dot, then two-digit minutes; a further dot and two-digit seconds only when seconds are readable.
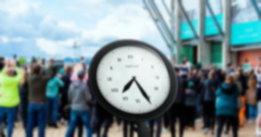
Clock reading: 7.26
